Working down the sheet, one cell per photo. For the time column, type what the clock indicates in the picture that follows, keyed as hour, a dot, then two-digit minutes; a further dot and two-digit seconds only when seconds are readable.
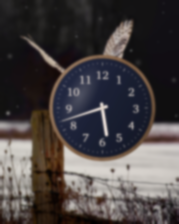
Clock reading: 5.42
